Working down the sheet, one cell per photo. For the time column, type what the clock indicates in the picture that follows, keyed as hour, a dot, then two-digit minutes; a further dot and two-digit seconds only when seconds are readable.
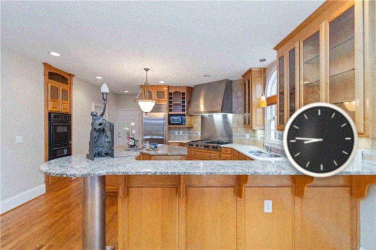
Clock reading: 8.46
